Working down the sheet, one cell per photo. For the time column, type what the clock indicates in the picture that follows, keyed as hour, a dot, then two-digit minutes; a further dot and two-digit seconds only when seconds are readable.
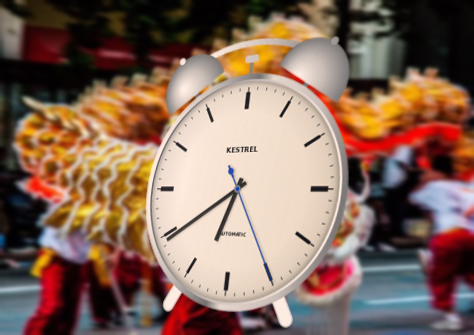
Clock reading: 6.39.25
